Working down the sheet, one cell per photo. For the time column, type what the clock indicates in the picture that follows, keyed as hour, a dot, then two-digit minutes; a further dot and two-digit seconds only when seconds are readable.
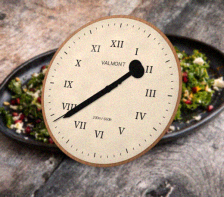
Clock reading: 1.38.39
